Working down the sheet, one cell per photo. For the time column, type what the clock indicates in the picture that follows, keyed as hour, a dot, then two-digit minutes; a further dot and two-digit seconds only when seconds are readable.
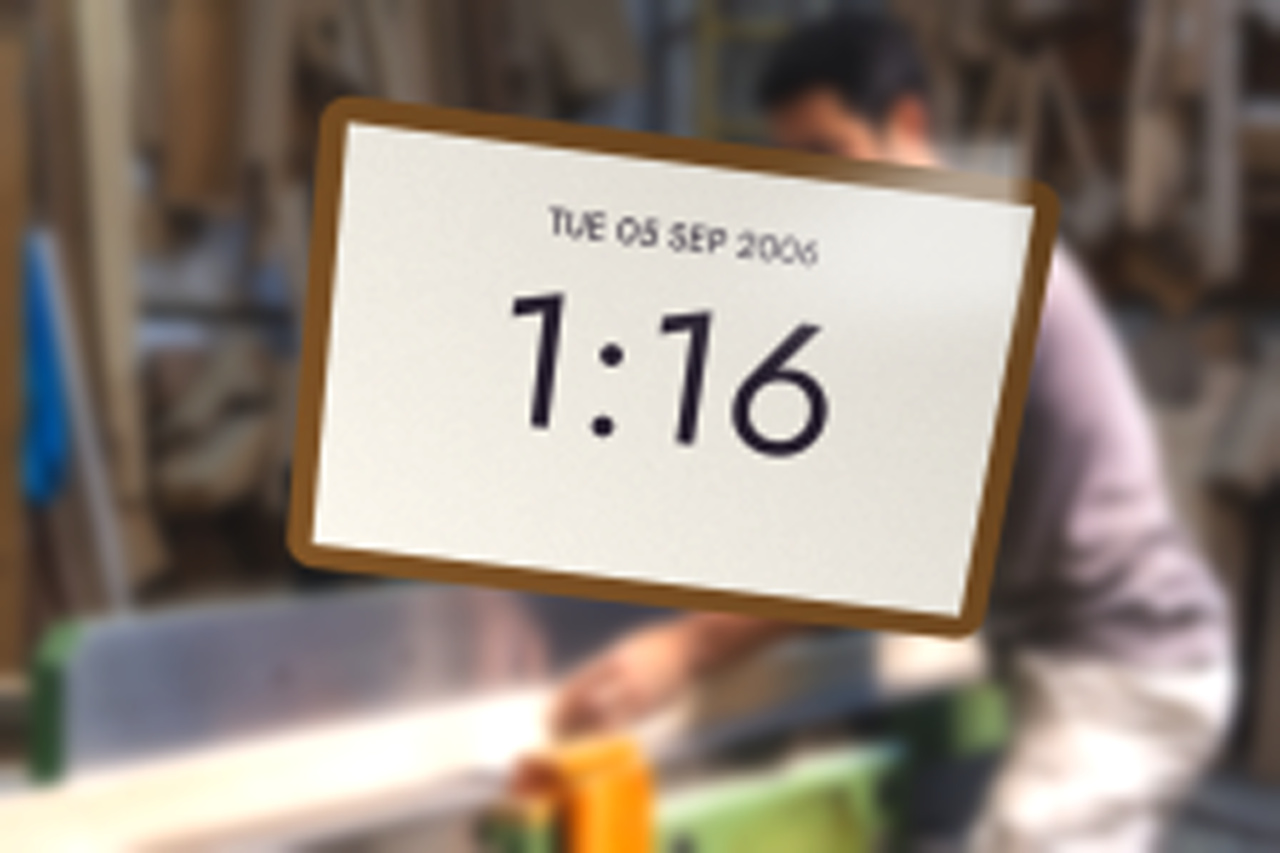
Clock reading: 1.16
